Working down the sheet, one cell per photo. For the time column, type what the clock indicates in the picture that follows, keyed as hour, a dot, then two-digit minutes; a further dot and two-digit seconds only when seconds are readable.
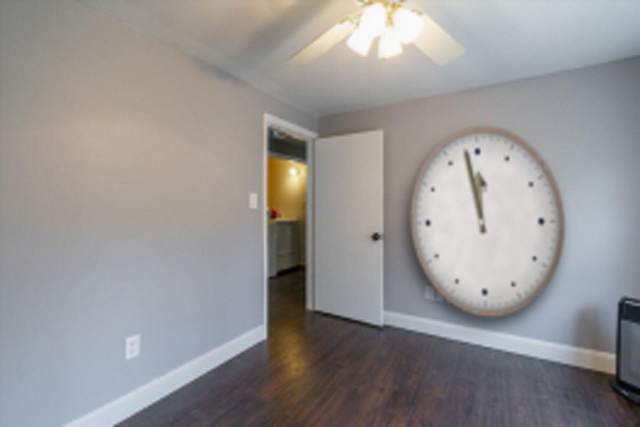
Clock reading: 11.58
